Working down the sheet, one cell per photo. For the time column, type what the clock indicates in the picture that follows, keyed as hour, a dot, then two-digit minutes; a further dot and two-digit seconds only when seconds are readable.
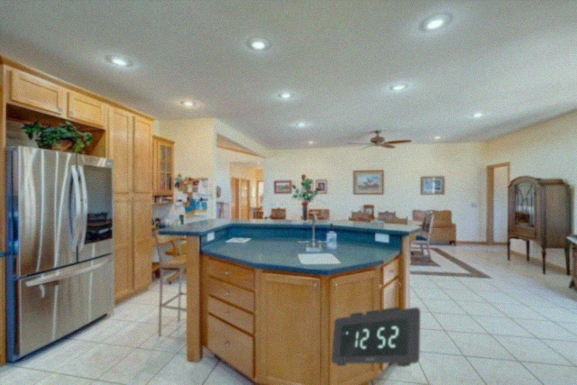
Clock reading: 12.52
